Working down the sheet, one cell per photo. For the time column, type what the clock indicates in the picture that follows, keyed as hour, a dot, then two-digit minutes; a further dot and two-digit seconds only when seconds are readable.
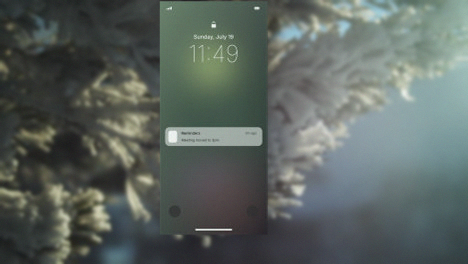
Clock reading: 11.49
